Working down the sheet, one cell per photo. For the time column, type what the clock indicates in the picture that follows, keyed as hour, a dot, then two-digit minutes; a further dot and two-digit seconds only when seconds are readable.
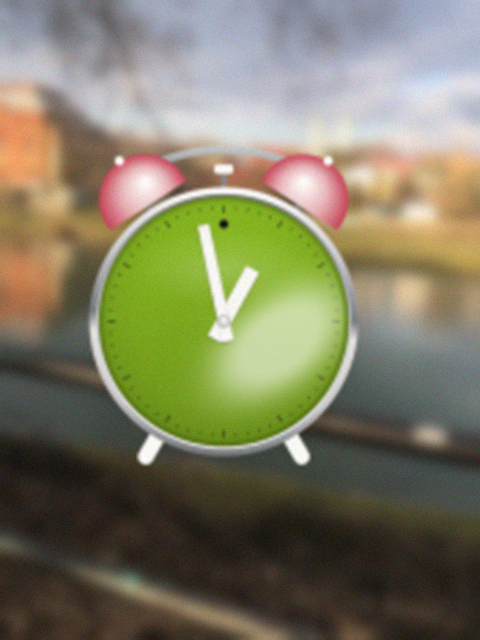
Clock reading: 12.58
